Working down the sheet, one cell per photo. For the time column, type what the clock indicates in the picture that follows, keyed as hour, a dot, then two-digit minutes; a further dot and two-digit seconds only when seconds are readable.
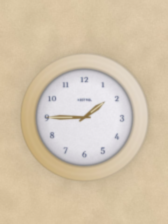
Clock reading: 1.45
